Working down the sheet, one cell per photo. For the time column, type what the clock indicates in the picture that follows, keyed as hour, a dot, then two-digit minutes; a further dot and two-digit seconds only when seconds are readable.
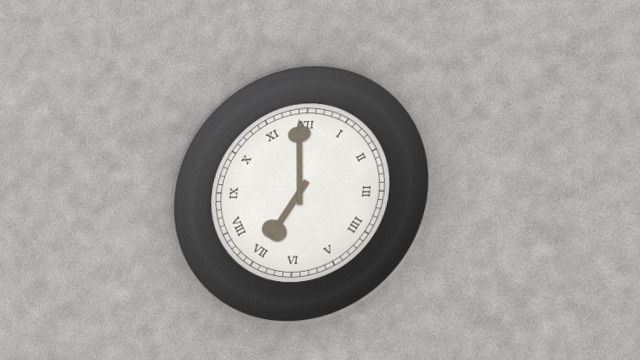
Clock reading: 6.59
